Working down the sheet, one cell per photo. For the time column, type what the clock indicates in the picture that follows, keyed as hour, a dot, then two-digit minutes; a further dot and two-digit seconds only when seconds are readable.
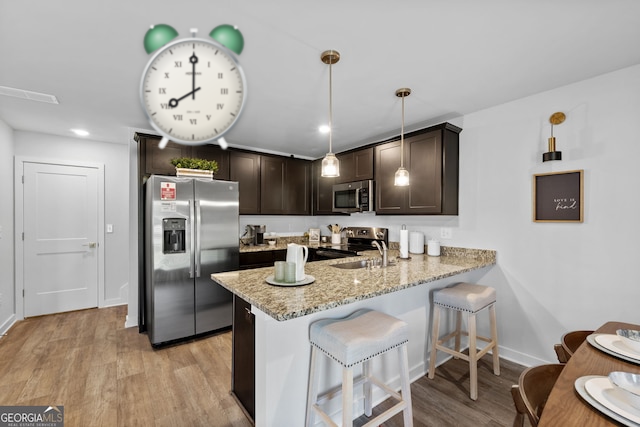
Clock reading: 8.00
